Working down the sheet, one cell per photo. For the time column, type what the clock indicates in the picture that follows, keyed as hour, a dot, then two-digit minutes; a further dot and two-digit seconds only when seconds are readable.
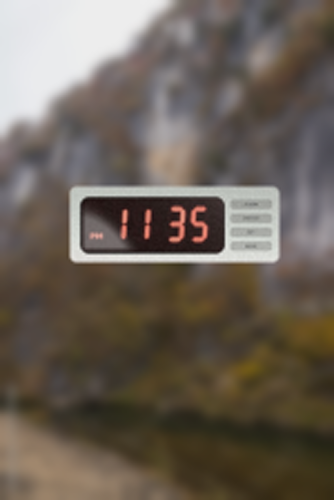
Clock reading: 11.35
